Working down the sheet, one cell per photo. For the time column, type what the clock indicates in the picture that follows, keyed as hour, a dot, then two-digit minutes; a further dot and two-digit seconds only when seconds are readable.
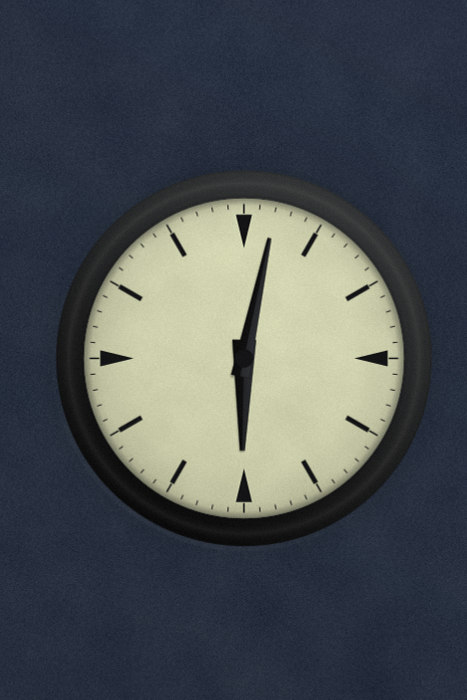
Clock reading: 6.02
